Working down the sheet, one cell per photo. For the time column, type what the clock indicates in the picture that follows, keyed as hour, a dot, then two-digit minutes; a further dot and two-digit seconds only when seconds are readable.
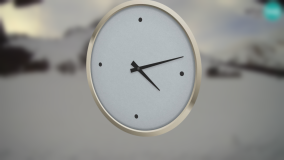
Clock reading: 4.12
